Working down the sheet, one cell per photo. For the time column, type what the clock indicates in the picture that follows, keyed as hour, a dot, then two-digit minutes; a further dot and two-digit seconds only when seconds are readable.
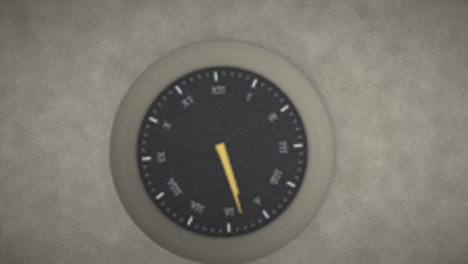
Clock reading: 5.28
